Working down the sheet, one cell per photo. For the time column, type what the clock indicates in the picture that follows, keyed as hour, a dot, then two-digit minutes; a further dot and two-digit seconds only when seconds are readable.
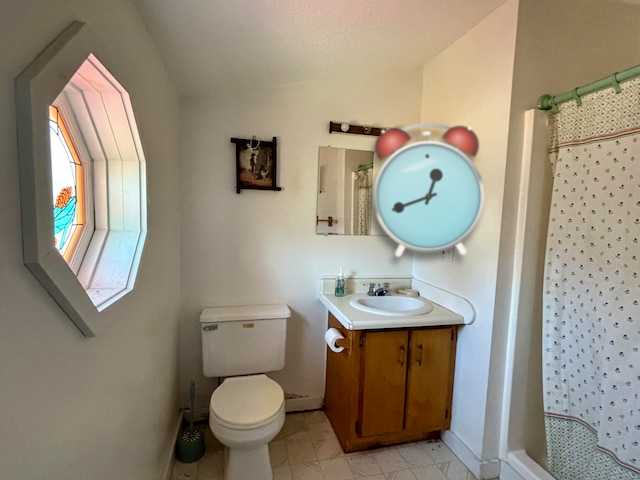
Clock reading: 12.42
